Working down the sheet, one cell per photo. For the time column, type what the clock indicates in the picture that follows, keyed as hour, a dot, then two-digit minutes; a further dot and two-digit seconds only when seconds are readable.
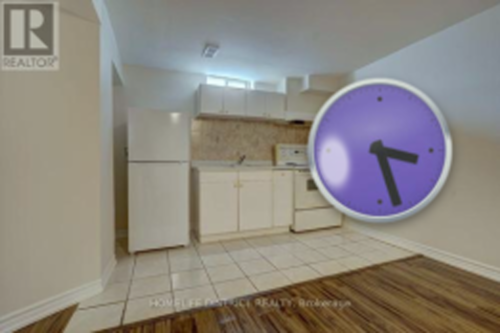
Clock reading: 3.27
